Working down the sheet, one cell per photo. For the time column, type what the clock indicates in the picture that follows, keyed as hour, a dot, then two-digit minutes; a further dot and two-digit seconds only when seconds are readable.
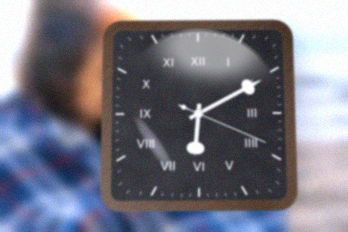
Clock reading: 6.10.19
